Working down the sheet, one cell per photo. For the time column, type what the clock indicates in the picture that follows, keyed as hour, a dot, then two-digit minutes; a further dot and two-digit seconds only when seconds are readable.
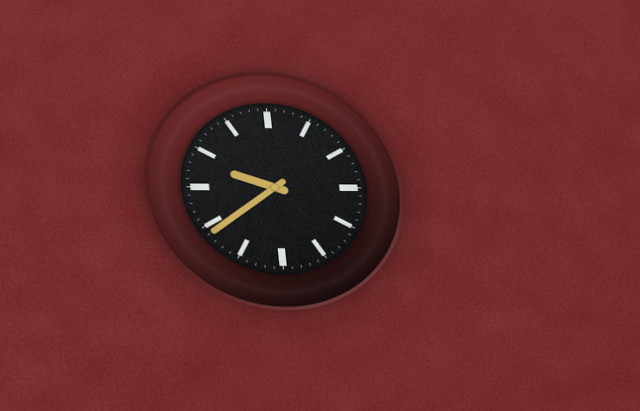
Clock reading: 9.39
